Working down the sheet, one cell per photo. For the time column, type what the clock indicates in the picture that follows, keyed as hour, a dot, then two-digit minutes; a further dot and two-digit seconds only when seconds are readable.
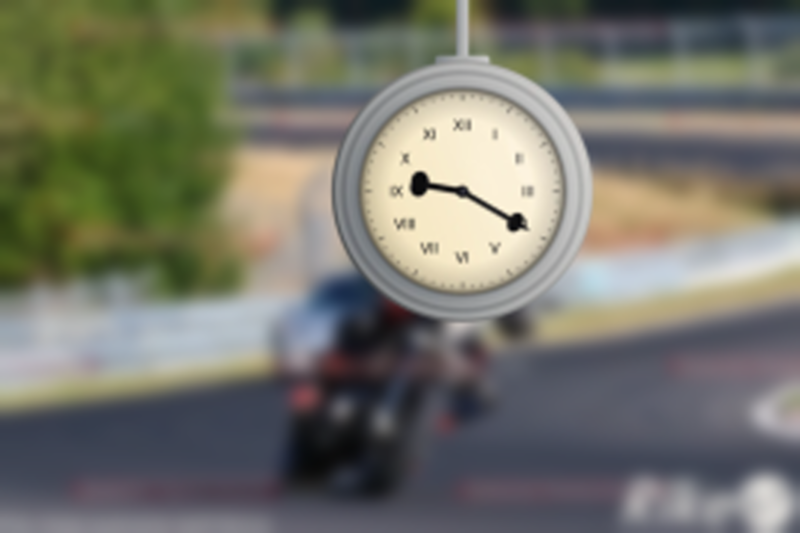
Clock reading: 9.20
